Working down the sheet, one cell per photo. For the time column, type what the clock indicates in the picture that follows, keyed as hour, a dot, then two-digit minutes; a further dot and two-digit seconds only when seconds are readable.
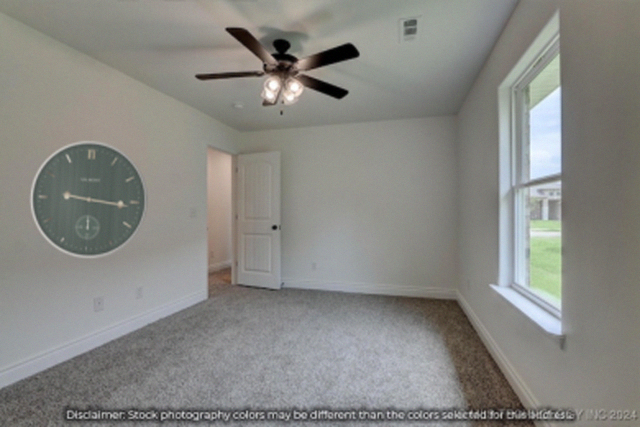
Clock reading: 9.16
